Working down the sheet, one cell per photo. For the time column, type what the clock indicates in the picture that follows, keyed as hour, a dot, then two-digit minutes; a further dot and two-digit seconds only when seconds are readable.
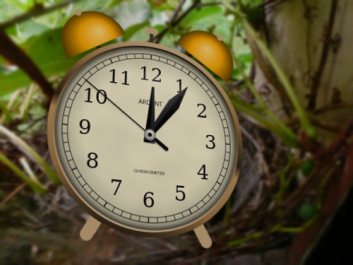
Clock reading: 12.05.51
